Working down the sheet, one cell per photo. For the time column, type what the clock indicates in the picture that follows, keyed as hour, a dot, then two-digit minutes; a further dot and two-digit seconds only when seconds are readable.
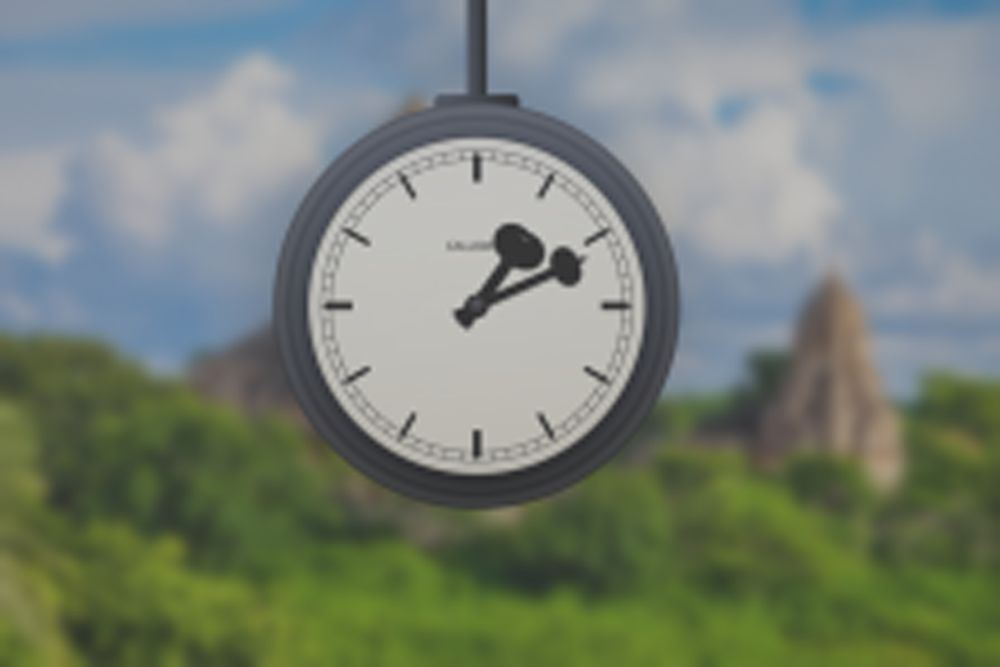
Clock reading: 1.11
